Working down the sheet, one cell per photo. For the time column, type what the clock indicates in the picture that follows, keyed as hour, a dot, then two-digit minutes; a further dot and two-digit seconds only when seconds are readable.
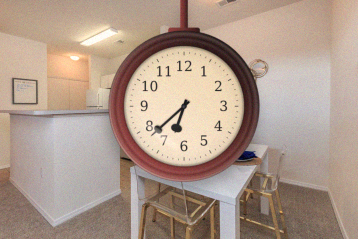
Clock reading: 6.38
